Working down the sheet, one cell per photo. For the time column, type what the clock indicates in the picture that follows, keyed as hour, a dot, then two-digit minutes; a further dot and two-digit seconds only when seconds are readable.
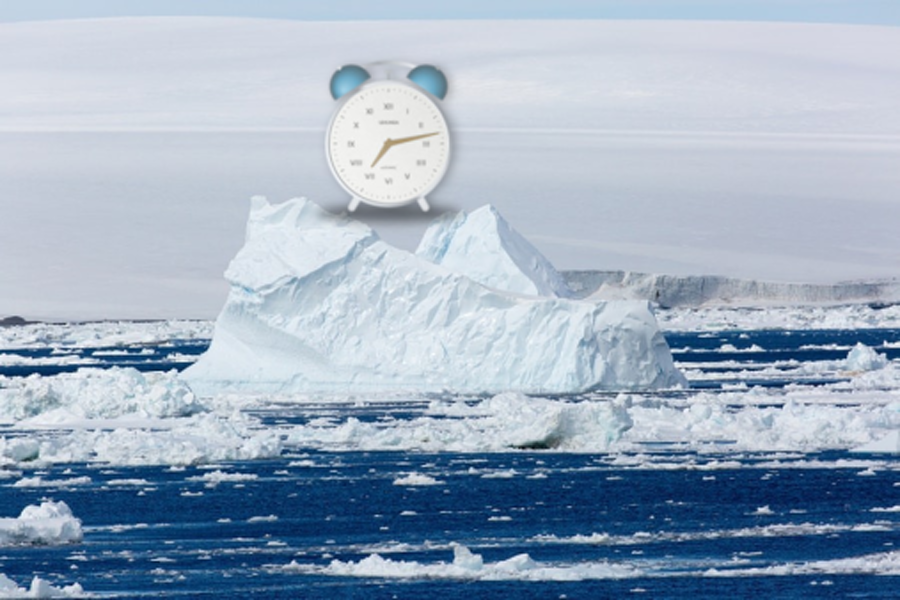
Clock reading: 7.13
